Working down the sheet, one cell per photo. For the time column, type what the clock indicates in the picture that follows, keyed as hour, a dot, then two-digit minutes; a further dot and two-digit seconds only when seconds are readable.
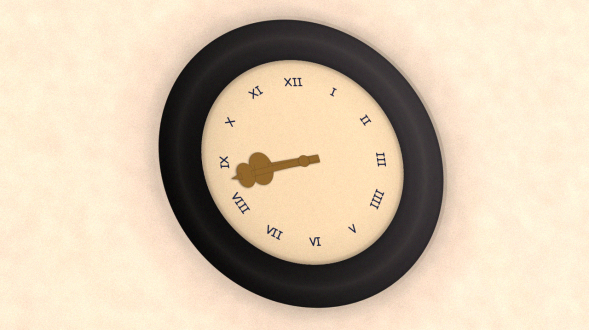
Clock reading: 8.43
